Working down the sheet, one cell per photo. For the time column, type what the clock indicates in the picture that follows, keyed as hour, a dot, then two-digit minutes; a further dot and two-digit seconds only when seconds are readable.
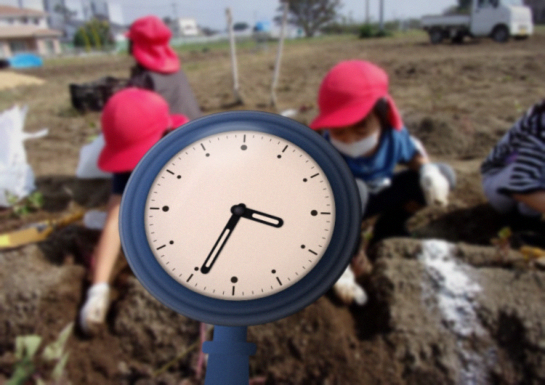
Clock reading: 3.34
